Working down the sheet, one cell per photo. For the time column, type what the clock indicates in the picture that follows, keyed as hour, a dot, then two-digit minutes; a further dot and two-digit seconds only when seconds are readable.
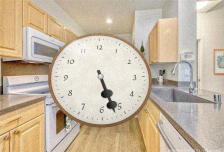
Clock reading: 5.27
